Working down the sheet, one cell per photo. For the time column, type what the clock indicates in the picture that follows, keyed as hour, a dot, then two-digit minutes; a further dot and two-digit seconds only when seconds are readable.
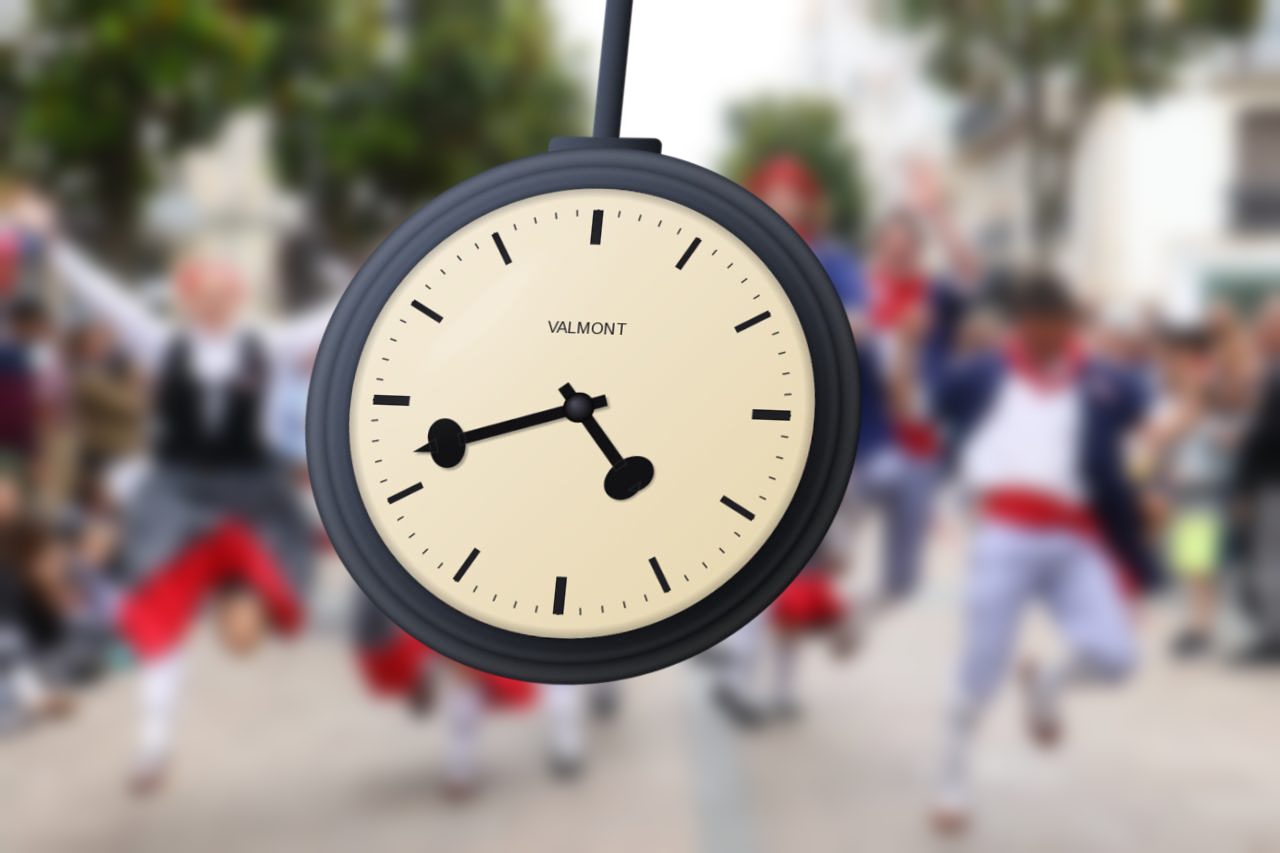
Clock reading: 4.42
